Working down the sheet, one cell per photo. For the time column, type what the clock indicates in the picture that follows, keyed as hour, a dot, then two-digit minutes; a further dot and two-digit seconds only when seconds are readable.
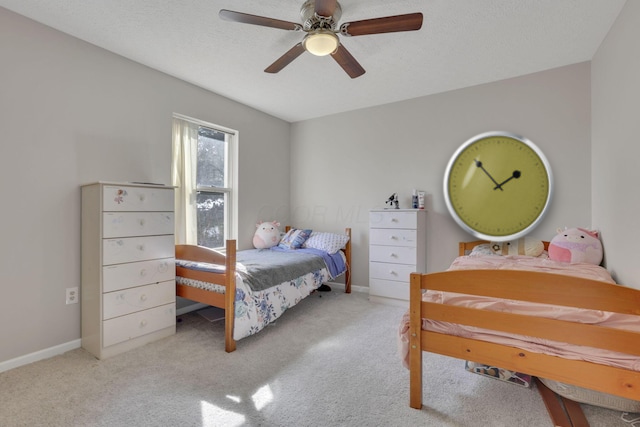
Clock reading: 1.53
